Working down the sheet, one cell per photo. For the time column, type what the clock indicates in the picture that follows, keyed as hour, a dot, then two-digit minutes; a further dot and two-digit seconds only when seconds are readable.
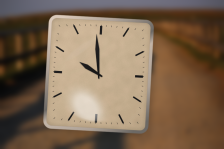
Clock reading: 9.59
